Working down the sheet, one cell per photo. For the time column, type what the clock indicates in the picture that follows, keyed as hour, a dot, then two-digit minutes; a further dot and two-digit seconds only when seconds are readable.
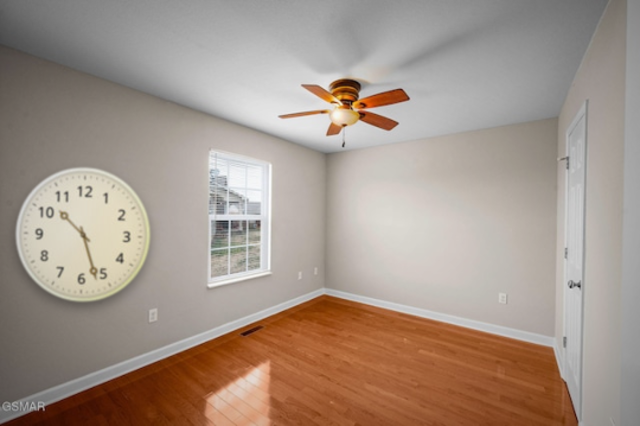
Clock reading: 10.27
